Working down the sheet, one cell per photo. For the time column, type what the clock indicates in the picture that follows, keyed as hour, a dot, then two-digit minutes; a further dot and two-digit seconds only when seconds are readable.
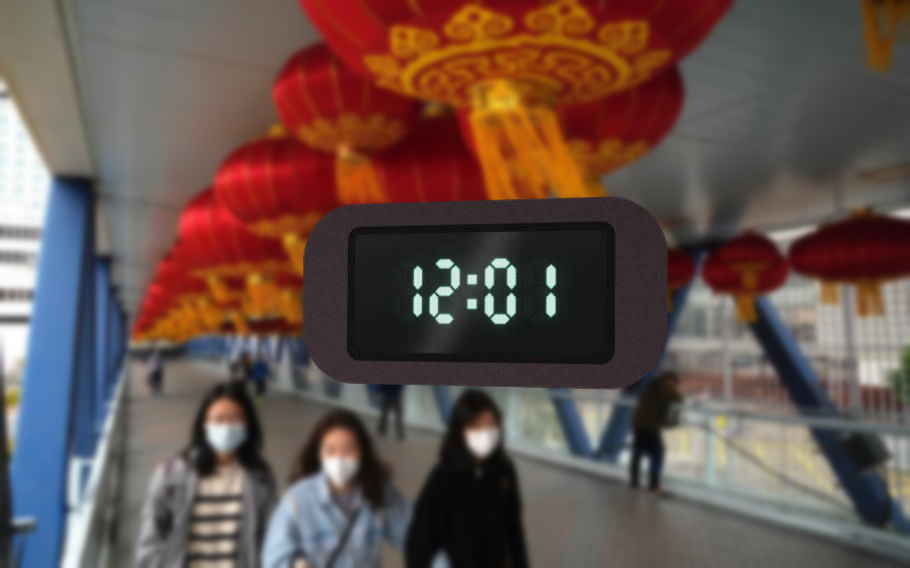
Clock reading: 12.01
